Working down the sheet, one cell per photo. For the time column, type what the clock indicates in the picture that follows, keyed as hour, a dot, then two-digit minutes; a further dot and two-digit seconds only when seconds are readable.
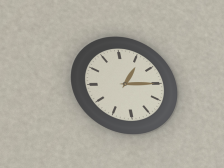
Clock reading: 1.15
